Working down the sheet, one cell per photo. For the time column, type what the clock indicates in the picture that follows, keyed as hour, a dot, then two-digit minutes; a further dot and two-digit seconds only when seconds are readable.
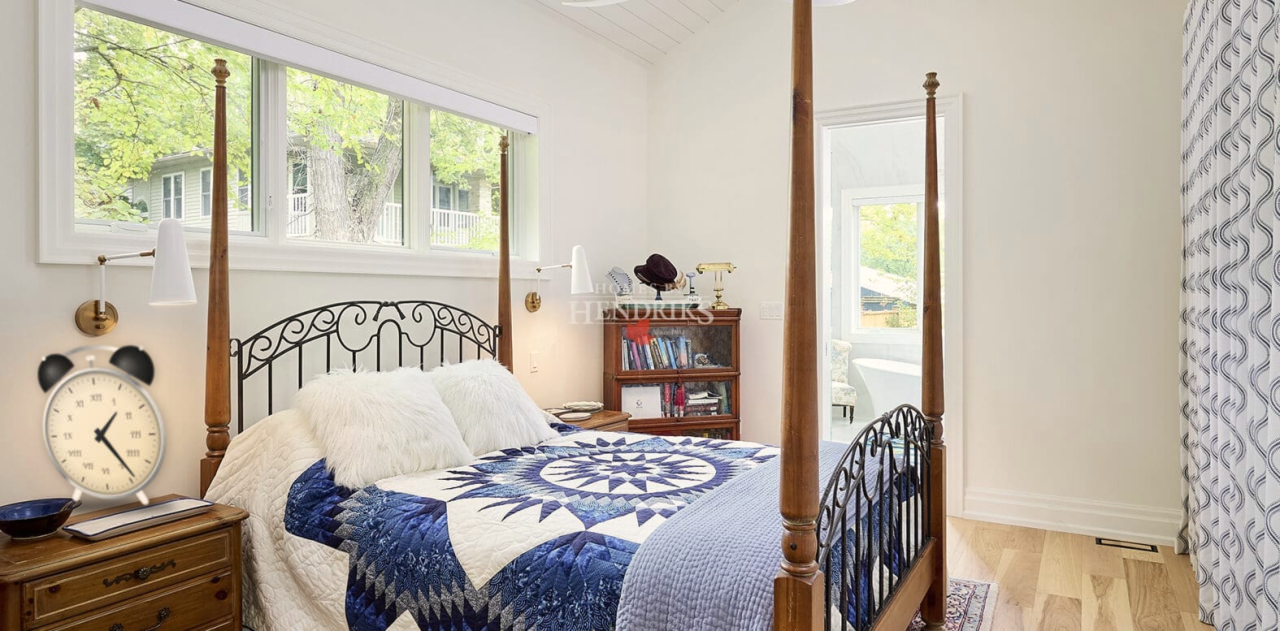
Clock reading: 1.24
